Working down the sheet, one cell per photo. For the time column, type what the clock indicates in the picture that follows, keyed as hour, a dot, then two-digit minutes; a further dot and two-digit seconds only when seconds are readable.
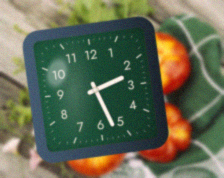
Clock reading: 2.27
